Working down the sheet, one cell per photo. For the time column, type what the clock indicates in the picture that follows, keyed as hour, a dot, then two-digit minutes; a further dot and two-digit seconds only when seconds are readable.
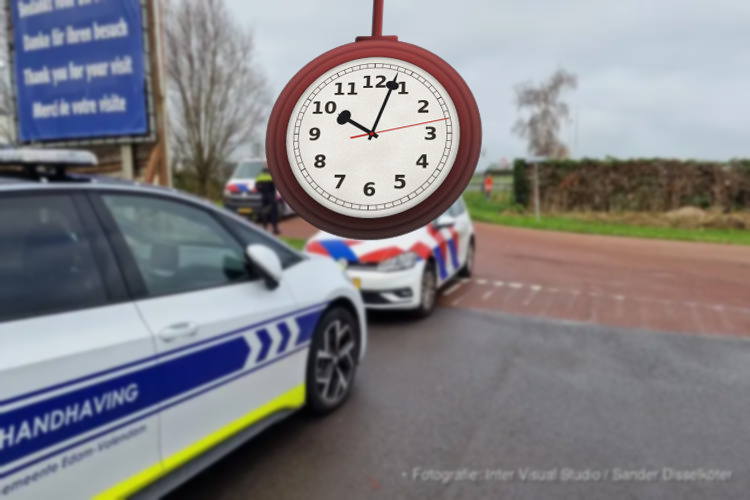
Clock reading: 10.03.13
